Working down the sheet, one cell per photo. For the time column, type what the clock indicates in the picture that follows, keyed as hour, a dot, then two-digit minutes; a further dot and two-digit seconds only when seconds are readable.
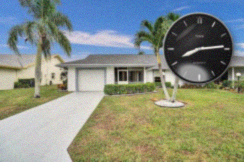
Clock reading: 8.14
